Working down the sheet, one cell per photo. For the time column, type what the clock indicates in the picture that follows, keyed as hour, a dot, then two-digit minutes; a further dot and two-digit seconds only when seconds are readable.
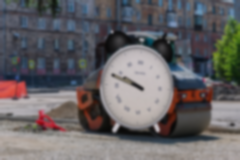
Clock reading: 9.48
